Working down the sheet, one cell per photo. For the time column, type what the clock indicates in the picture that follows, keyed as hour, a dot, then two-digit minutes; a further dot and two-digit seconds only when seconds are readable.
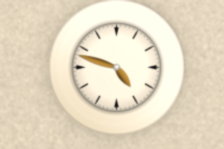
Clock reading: 4.48
